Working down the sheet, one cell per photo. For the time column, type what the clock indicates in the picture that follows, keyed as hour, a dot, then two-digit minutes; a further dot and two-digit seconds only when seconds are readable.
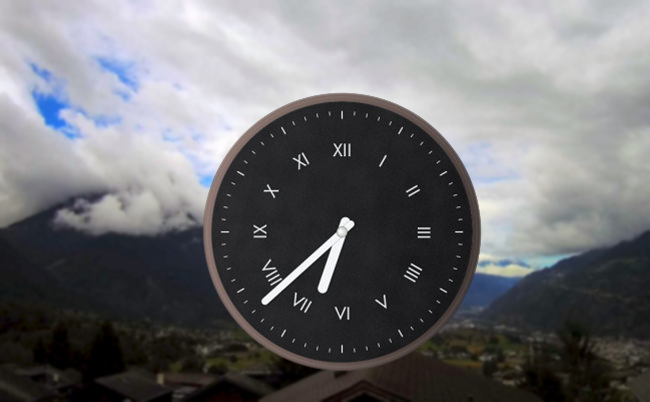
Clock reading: 6.38
